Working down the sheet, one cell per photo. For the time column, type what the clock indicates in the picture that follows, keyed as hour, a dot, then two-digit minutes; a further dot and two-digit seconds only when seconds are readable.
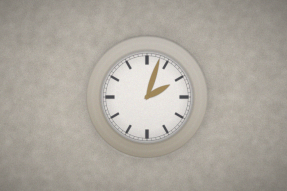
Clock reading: 2.03
